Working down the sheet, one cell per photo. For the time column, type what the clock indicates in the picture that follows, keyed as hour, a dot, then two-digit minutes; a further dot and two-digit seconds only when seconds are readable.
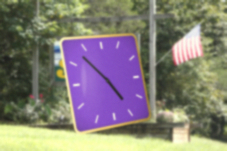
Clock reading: 4.53
